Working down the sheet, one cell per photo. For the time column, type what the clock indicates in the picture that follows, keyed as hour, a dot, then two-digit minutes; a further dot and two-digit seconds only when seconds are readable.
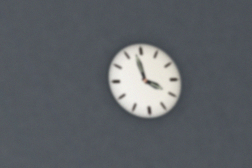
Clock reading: 3.58
